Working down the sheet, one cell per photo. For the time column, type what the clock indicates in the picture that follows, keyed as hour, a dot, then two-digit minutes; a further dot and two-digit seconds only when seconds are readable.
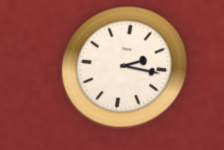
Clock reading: 2.16
